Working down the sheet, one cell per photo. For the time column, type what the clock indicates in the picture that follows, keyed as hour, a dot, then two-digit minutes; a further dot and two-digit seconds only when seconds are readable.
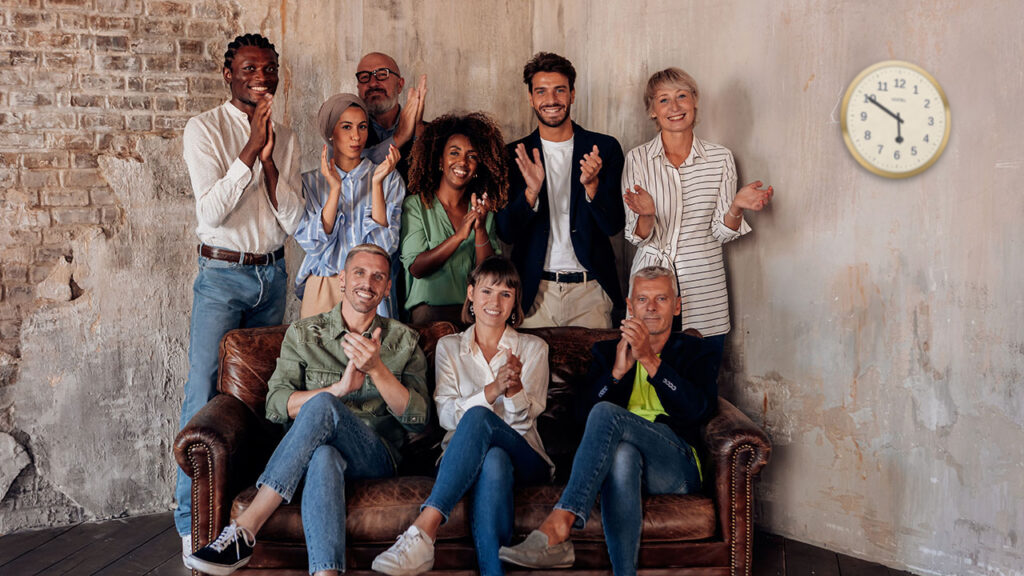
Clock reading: 5.50
